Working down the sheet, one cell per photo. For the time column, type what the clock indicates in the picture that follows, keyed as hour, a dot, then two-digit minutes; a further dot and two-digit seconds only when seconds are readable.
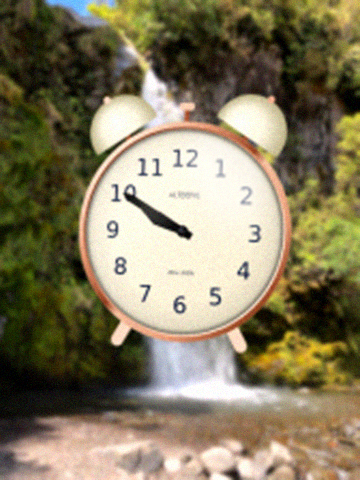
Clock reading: 9.50
